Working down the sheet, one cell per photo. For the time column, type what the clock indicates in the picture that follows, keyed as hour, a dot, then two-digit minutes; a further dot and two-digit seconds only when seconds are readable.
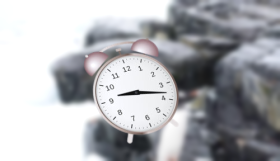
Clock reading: 9.18
